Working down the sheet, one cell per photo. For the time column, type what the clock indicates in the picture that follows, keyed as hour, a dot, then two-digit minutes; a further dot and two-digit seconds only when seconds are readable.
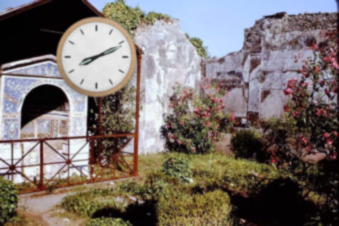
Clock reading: 8.11
